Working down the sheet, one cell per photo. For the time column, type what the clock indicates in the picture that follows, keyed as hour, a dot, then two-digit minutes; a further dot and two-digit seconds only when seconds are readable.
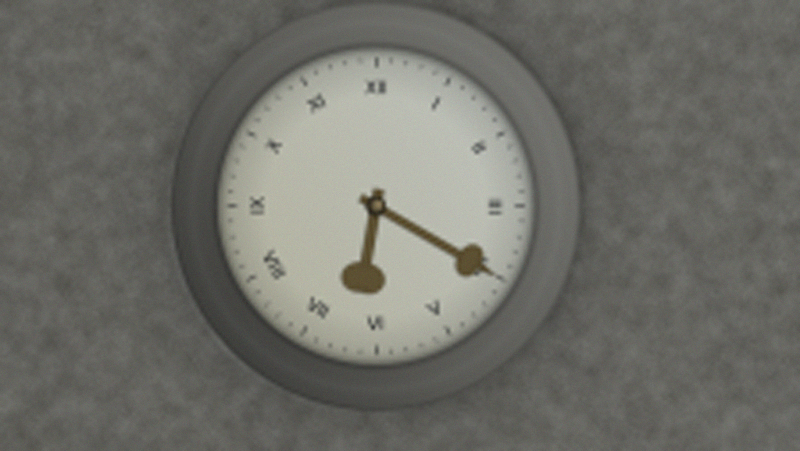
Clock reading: 6.20
